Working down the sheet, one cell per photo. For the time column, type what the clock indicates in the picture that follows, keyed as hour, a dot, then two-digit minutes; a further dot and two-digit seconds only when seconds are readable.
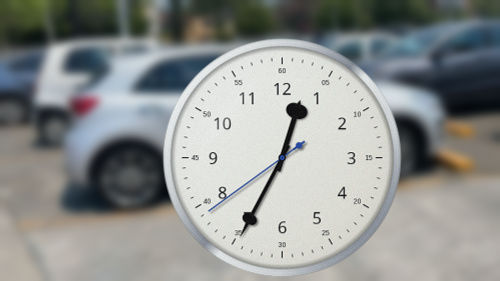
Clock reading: 12.34.39
